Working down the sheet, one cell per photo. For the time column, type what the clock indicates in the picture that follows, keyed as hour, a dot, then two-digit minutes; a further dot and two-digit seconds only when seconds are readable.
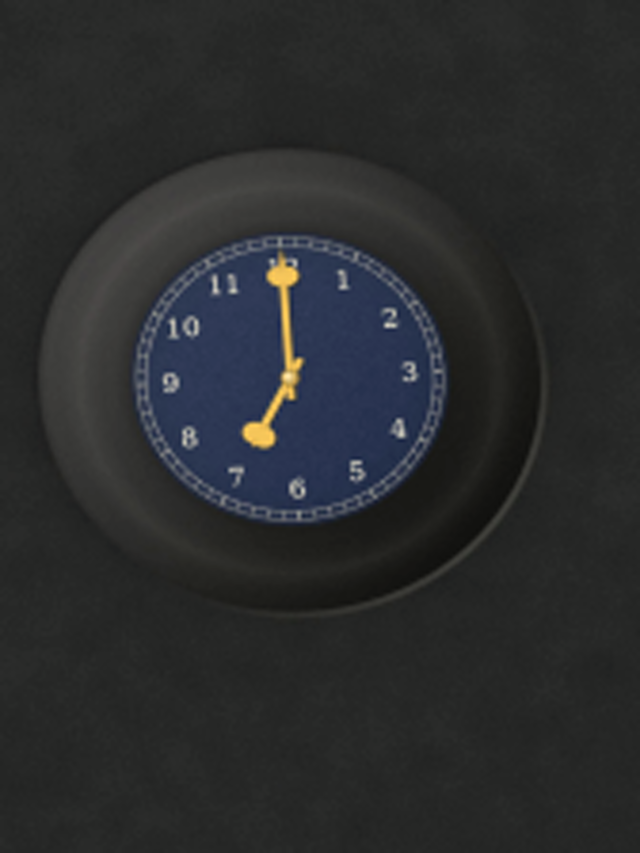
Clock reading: 7.00
